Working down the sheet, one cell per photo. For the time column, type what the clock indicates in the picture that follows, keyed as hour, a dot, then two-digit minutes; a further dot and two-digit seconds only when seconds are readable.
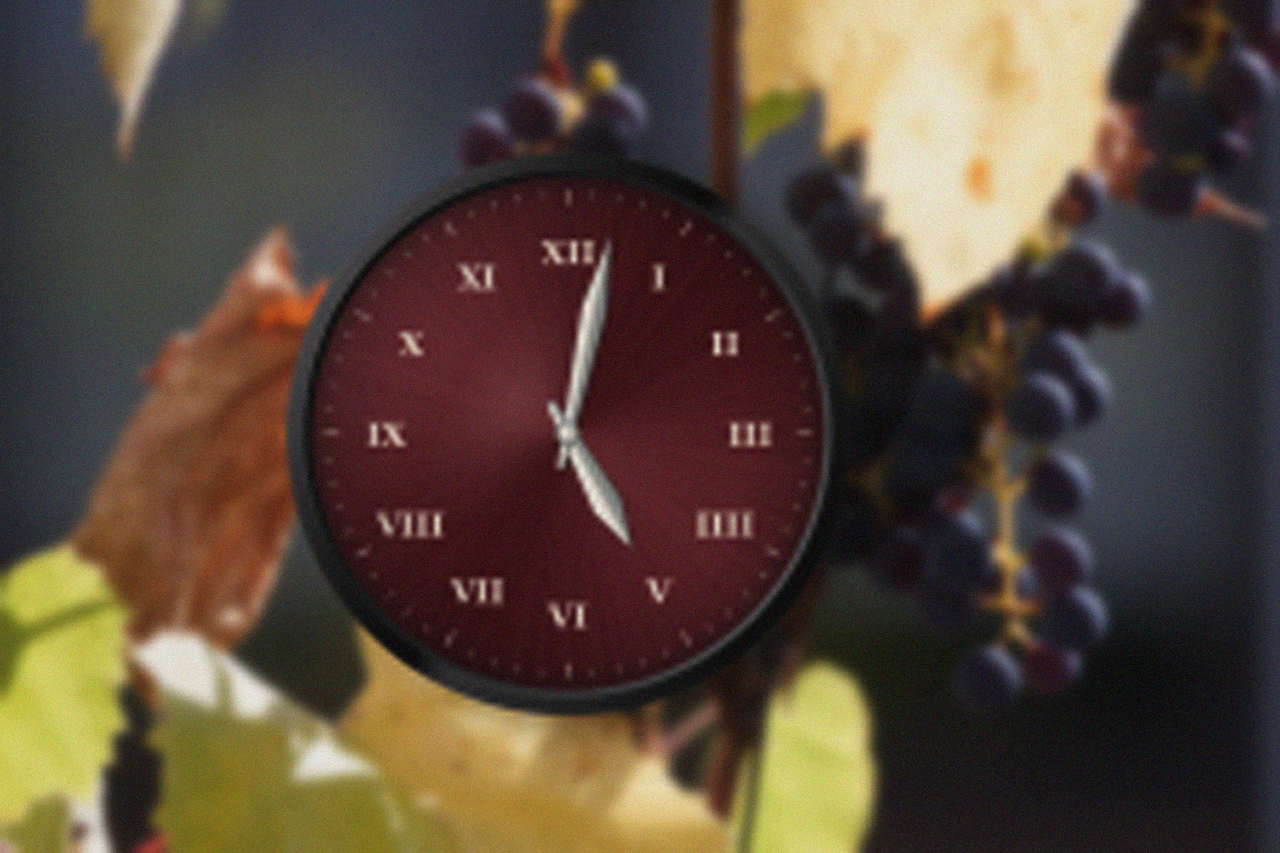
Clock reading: 5.02
